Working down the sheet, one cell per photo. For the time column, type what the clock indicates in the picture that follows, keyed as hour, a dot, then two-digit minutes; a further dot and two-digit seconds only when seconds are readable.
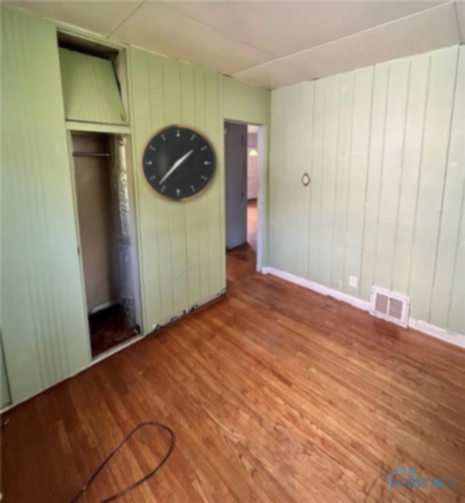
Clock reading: 1.37
